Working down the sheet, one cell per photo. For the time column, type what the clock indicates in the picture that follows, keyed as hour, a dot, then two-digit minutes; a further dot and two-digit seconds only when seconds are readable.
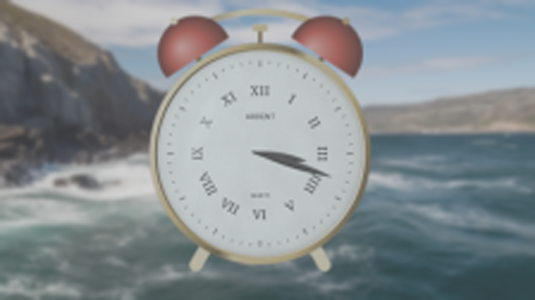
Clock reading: 3.18
